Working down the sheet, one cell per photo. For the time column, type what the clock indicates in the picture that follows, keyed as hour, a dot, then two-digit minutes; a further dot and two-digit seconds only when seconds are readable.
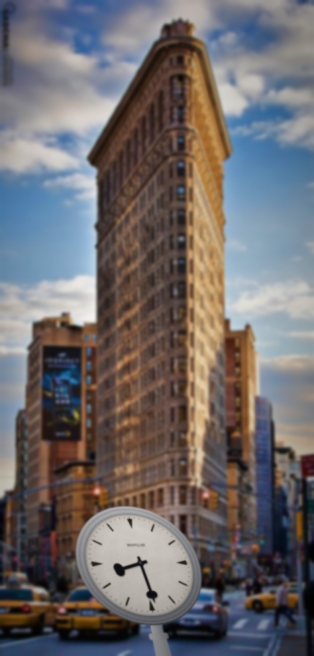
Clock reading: 8.29
